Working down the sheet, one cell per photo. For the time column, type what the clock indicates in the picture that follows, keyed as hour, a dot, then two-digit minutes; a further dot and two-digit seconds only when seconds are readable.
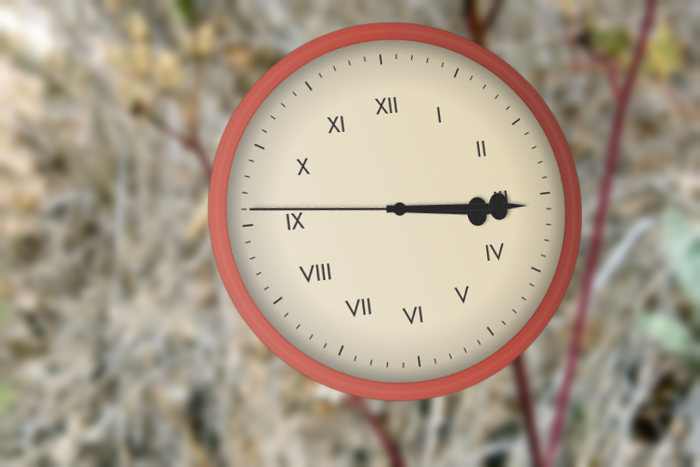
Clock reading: 3.15.46
